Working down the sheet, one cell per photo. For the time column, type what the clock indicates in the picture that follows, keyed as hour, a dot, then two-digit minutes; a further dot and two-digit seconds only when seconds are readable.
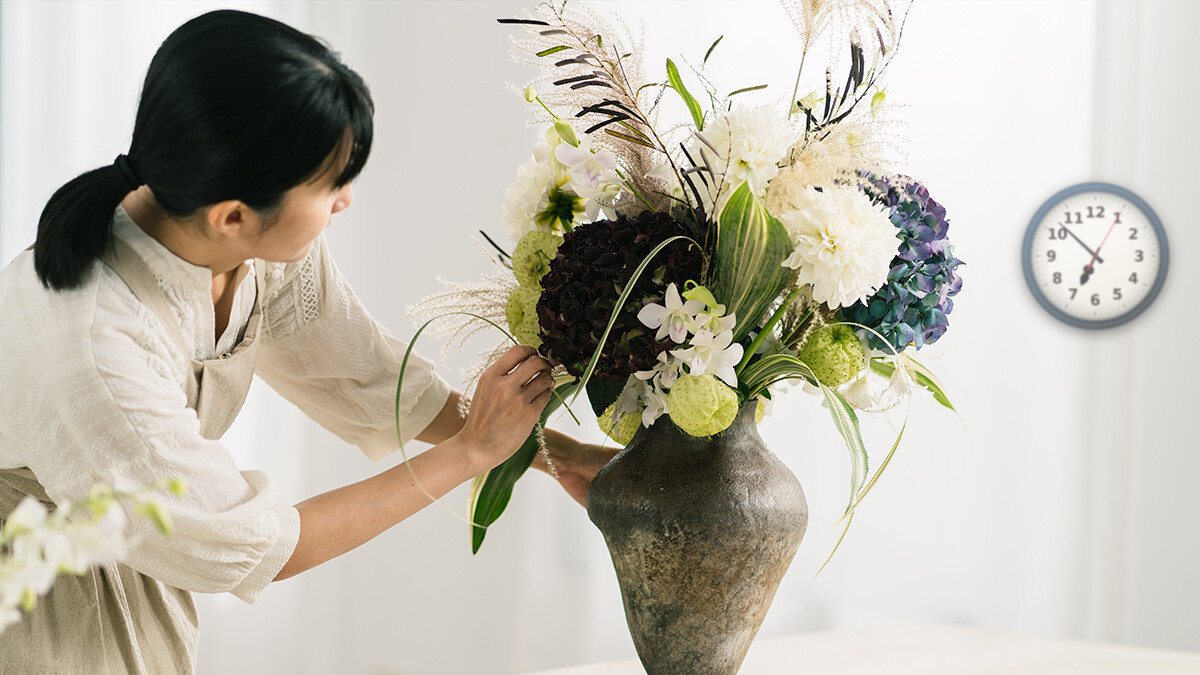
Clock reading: 6.52.05
